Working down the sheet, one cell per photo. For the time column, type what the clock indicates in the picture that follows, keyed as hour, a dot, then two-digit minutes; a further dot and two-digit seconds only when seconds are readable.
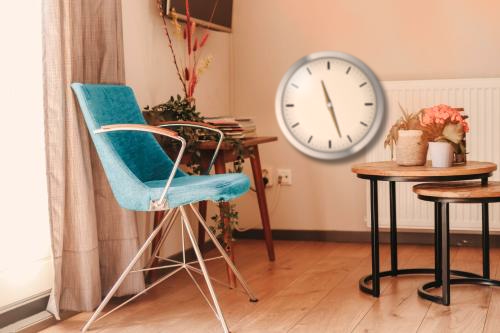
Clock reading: 11.27
